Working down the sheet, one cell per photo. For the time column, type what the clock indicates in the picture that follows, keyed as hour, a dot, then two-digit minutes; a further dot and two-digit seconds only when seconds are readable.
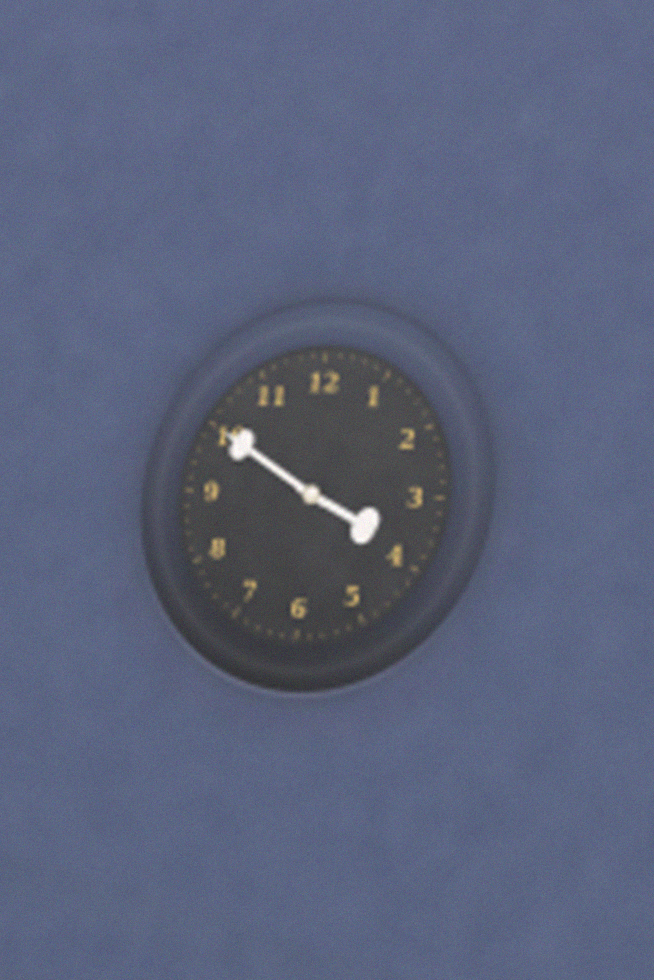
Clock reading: 3.50
